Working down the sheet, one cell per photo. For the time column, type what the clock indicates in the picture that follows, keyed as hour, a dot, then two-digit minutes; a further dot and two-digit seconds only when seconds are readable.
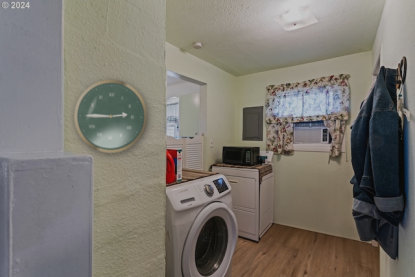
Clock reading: 2.45
